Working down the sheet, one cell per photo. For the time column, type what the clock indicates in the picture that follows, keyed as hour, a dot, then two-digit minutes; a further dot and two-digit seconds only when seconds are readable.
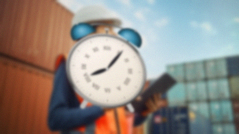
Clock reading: 8.06
